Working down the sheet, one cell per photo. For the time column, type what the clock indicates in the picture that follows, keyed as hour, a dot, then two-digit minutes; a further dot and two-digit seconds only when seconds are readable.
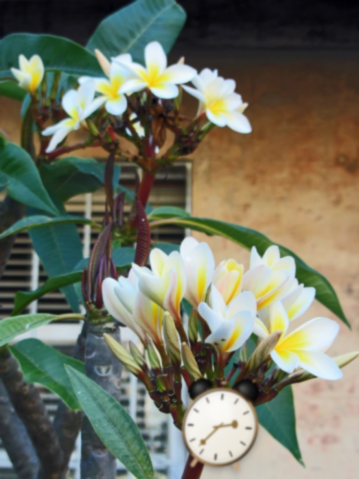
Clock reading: 2.37
